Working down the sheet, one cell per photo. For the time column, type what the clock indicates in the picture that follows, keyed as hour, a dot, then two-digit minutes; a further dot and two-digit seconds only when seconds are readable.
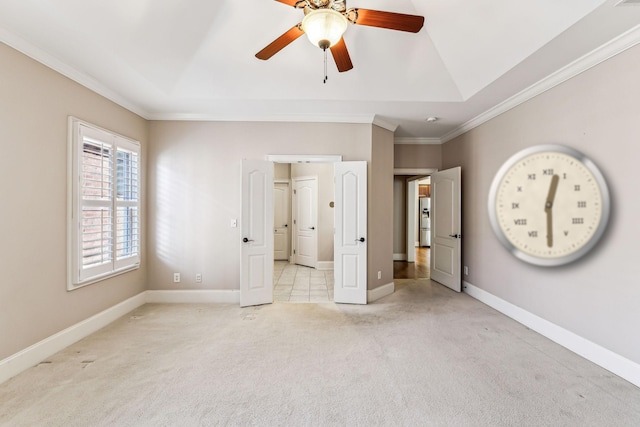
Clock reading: 12.30
